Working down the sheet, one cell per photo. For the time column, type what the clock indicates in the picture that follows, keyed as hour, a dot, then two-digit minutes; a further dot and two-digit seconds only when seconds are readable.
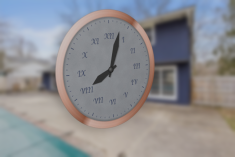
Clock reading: 8.03
